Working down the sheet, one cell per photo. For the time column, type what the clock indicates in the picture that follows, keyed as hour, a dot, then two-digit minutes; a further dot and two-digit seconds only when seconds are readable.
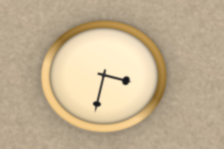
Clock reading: 3.32
